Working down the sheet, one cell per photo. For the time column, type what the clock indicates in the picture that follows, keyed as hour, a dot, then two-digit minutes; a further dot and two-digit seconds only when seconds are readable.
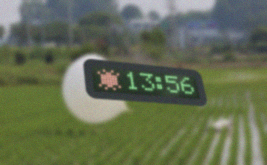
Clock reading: 13.56
